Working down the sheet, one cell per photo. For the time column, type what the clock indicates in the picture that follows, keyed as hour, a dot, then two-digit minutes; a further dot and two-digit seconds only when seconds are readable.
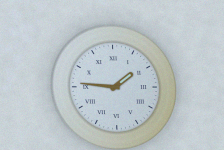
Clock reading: 1.46
